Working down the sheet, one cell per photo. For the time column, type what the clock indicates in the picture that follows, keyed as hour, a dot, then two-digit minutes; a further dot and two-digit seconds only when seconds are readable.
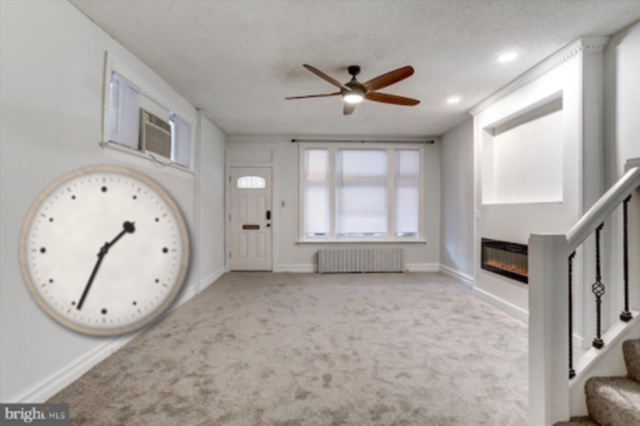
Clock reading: 1.34
